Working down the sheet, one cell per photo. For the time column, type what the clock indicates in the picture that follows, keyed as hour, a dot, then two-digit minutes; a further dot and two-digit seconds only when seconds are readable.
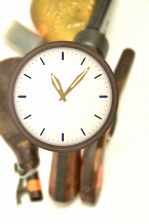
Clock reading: 11.07
